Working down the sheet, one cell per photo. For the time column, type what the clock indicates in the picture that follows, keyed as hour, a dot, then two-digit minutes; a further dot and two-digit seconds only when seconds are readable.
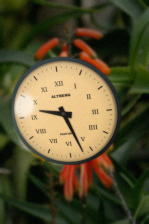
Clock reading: 9.27
